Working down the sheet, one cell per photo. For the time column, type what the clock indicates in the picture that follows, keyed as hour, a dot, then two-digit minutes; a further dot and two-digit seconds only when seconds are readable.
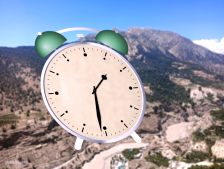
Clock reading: 1.31
